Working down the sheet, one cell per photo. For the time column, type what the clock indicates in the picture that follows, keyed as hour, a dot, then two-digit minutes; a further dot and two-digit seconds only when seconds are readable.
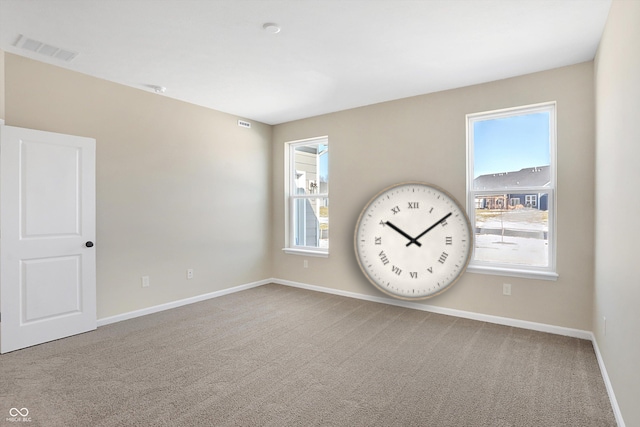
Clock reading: 10.09
